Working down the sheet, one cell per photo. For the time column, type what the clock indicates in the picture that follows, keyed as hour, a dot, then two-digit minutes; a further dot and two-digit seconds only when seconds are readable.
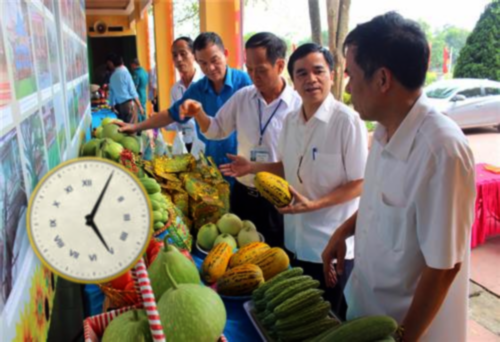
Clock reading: 5.05
